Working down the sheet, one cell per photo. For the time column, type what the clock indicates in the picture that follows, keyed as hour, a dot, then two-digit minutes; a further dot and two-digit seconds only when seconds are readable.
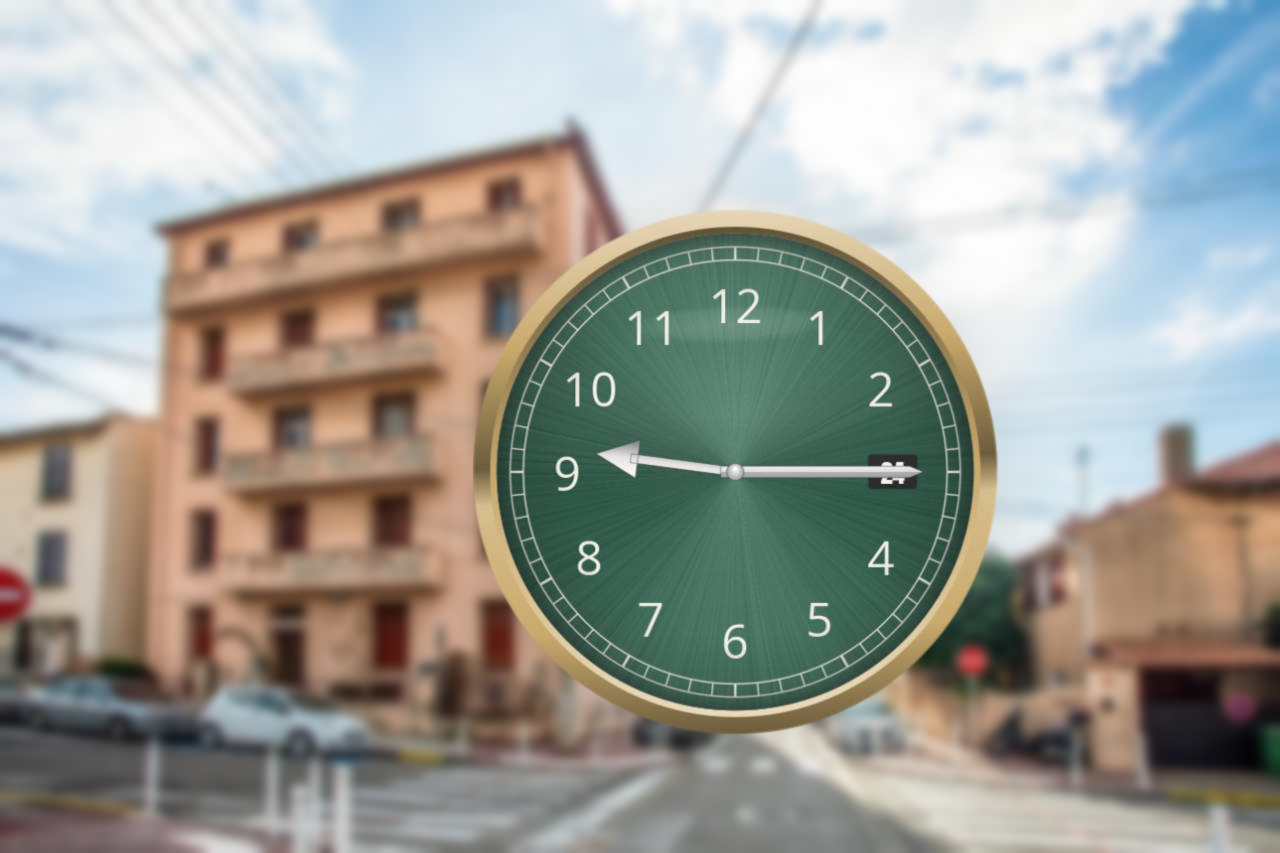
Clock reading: 9.15
